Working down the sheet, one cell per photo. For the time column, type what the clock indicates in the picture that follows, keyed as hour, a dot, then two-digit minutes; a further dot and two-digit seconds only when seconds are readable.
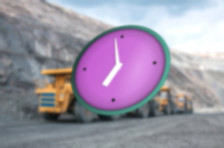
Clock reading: 6.58
